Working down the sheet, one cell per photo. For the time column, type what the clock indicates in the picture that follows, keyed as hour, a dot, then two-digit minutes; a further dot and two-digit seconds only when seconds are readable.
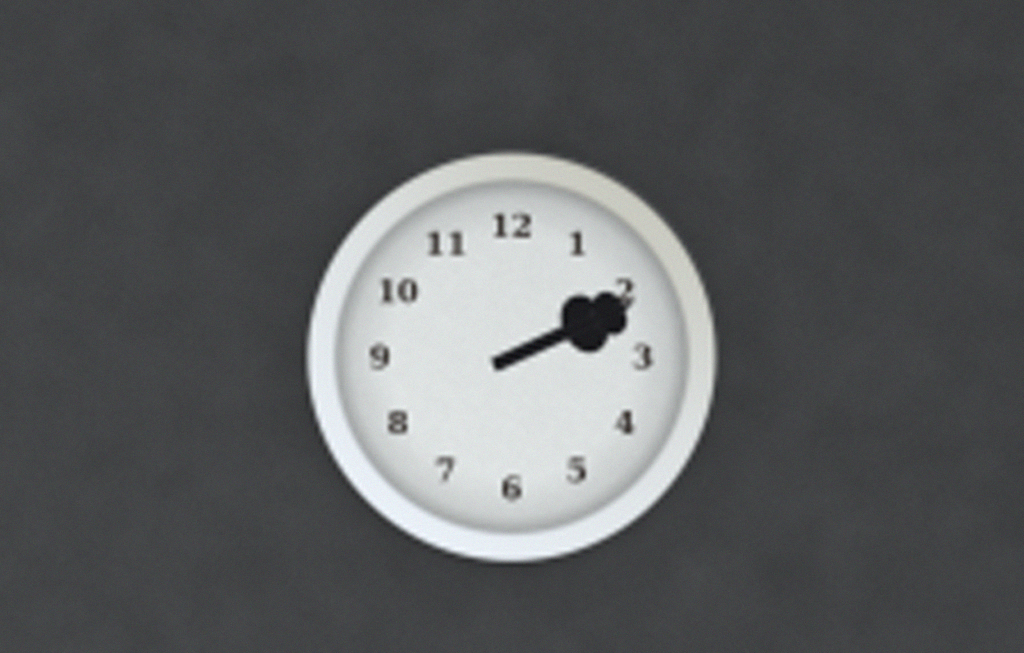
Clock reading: 2.11
